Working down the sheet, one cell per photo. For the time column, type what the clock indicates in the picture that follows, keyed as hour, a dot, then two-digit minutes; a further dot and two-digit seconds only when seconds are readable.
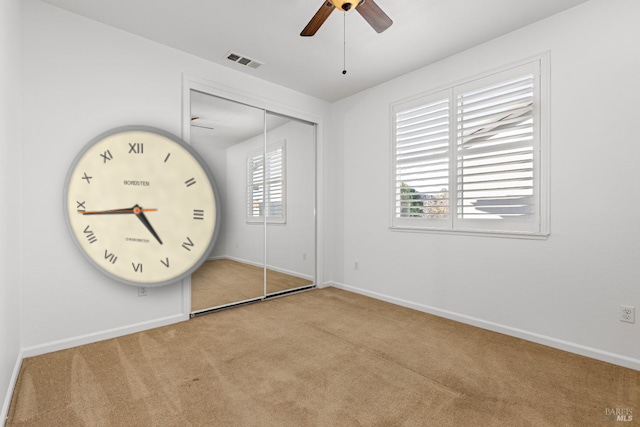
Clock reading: 4.43.44
